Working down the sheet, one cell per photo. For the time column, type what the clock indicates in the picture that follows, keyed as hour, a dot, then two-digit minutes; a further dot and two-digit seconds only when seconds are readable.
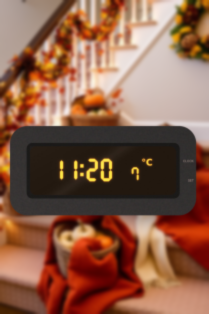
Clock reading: 11.20
